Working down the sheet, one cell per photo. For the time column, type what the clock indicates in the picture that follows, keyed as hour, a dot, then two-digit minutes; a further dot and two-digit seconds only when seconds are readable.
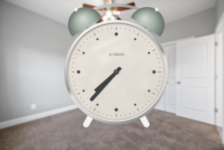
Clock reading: 7.37
